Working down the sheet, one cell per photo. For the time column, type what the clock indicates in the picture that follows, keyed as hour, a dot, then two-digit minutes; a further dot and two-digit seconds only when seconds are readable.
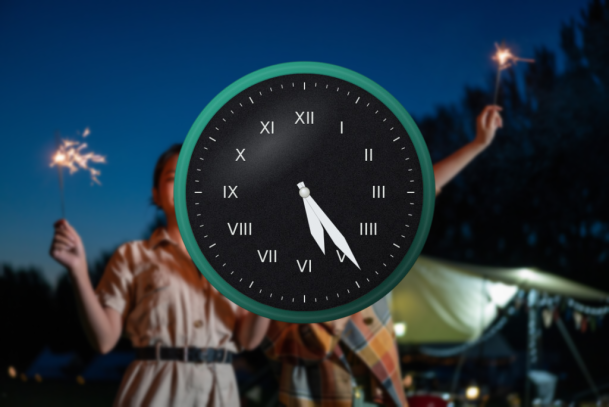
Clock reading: 5.24
